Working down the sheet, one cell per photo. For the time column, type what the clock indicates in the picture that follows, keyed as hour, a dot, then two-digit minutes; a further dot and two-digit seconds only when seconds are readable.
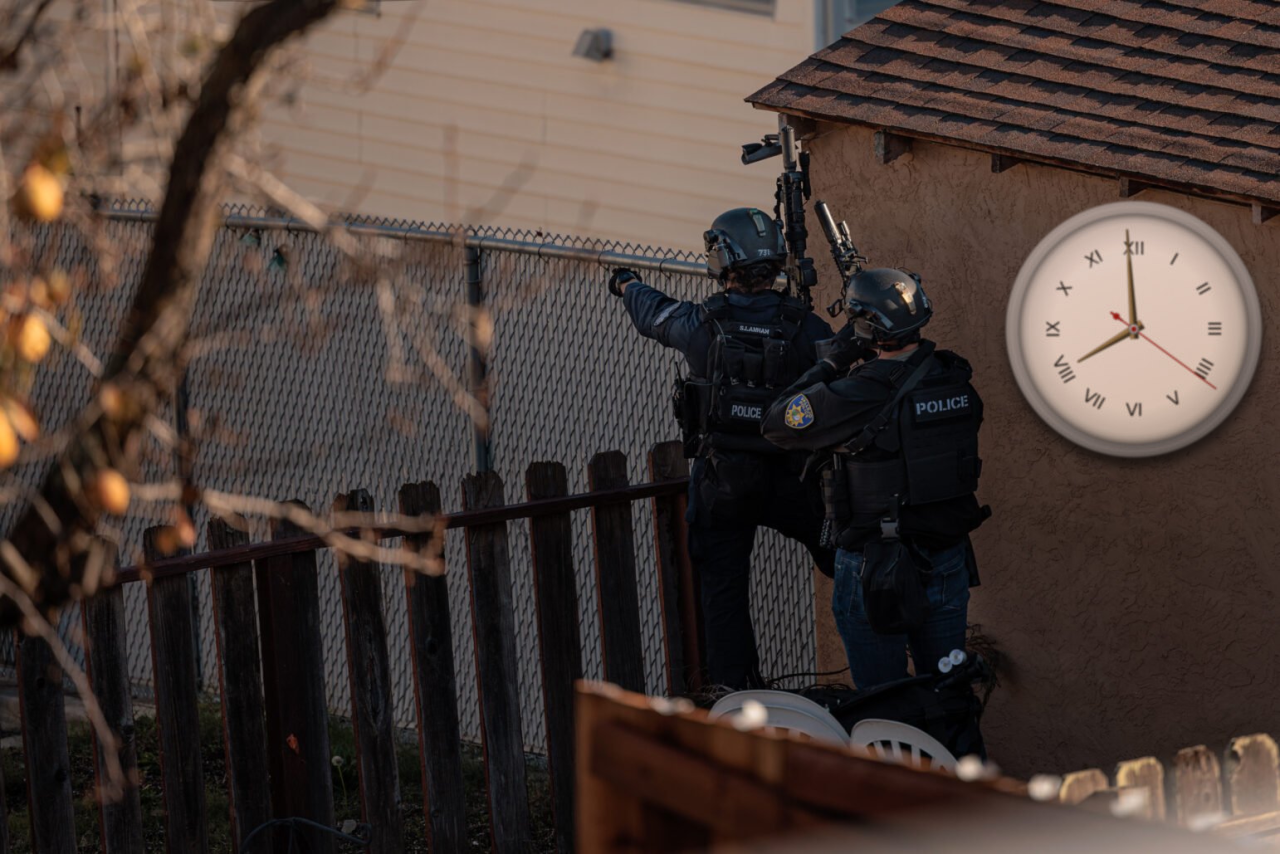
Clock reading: 7.59.21
